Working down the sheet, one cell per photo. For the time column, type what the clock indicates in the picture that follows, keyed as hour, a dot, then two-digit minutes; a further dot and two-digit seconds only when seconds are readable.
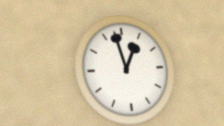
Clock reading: 12.58
